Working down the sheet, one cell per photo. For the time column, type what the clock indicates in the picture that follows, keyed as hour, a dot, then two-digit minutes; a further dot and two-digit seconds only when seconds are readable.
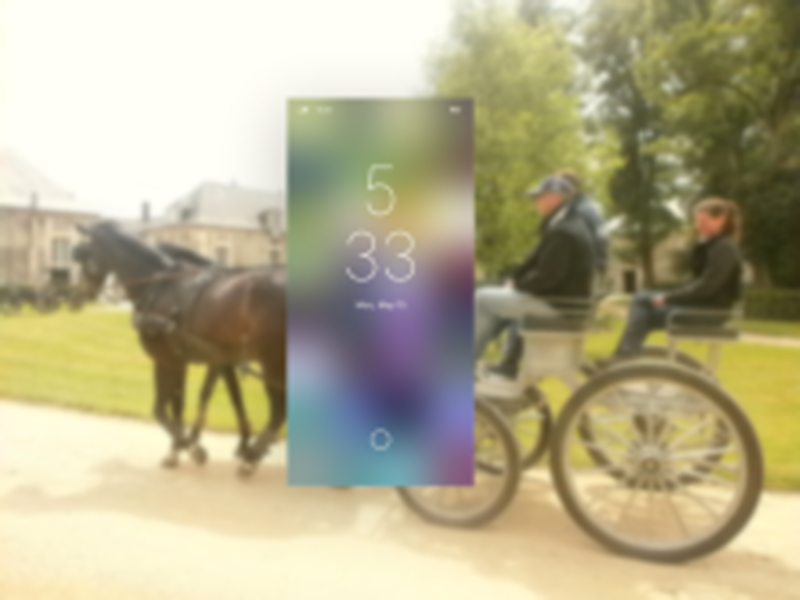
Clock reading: 5.33
